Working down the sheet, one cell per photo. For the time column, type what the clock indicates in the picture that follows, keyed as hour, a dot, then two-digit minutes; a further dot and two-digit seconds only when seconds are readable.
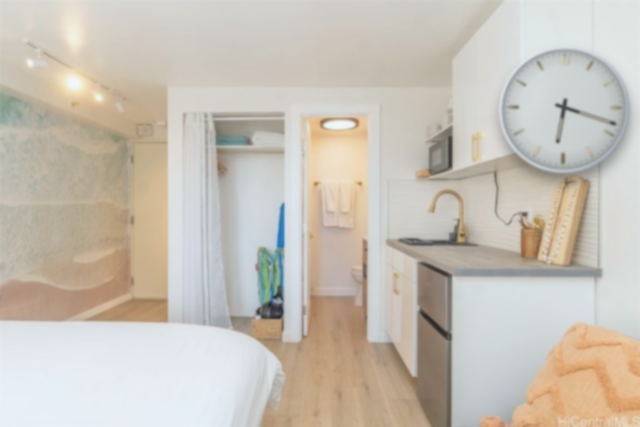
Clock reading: 6.18
